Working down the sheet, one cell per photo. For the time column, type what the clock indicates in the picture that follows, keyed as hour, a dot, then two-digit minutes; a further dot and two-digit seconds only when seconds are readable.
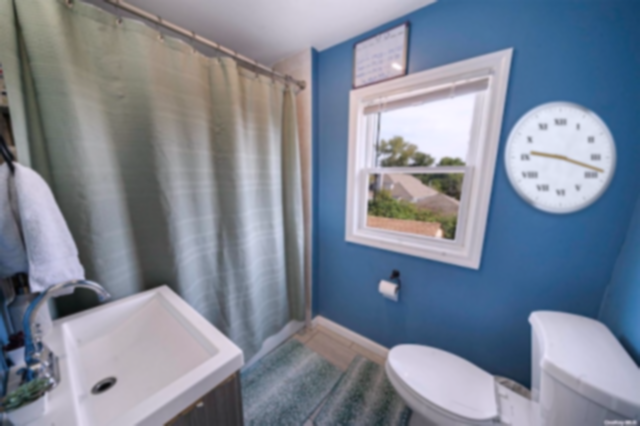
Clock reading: 9.18
